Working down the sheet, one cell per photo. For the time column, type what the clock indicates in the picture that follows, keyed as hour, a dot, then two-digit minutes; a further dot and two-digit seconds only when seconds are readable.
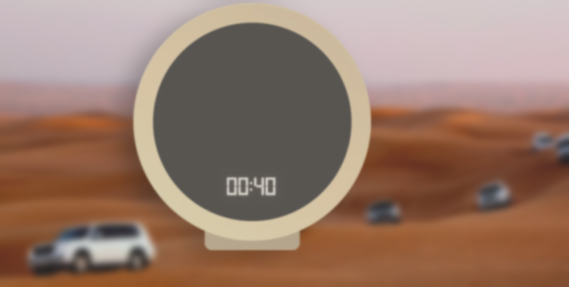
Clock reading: 0.40
